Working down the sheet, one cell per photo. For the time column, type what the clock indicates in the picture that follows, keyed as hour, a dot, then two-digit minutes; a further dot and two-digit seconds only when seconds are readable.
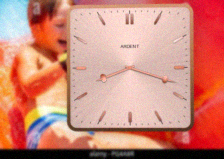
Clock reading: 8.18
